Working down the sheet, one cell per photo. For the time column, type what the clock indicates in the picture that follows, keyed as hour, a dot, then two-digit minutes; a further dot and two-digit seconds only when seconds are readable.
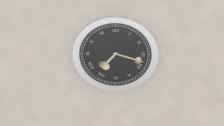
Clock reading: 7.18
